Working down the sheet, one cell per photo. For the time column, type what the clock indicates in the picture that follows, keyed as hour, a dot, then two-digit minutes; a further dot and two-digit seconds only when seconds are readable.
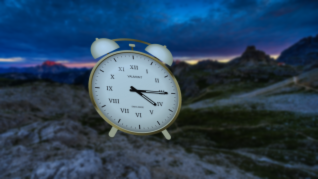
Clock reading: 4.15
